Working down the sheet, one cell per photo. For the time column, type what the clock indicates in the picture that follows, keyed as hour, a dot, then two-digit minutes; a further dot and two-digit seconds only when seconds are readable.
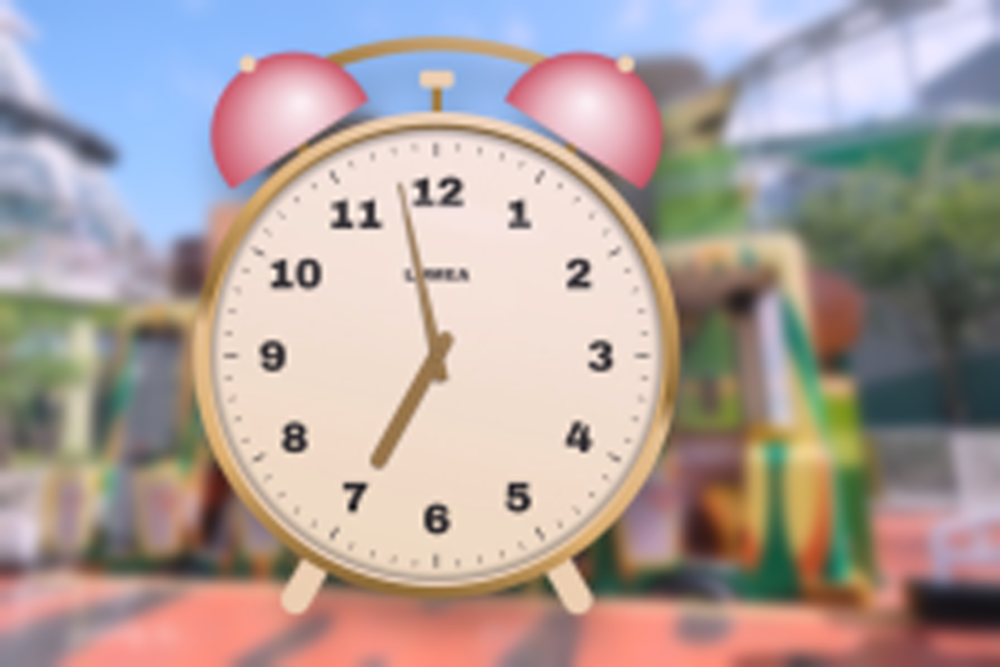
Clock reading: 6.58
